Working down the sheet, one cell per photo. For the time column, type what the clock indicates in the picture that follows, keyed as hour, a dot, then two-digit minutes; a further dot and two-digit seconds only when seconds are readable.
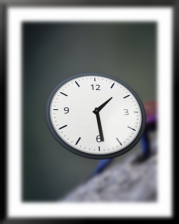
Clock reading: 1.29
